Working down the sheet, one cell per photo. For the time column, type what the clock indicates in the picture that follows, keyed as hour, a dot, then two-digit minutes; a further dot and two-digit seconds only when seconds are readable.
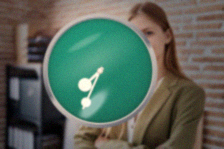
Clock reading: 7.34
